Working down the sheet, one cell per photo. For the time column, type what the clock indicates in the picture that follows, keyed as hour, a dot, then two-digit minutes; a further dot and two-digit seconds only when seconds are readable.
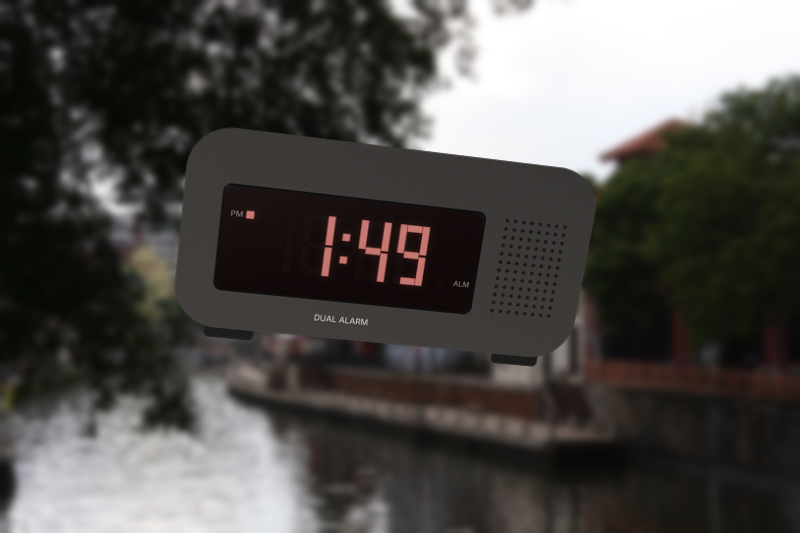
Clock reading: 1.49
